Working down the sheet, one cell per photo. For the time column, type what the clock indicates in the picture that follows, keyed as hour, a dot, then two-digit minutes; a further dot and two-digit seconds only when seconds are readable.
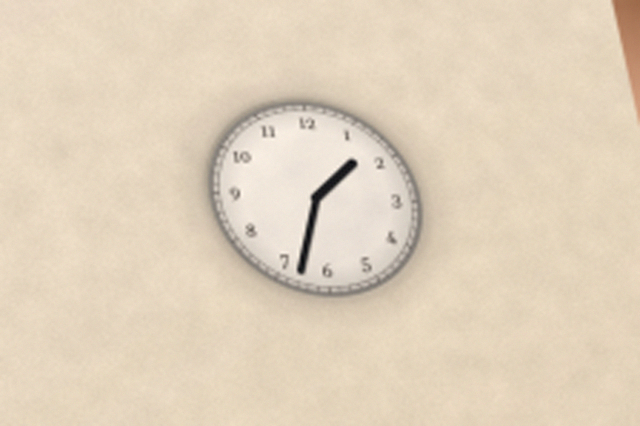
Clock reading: 1.33
